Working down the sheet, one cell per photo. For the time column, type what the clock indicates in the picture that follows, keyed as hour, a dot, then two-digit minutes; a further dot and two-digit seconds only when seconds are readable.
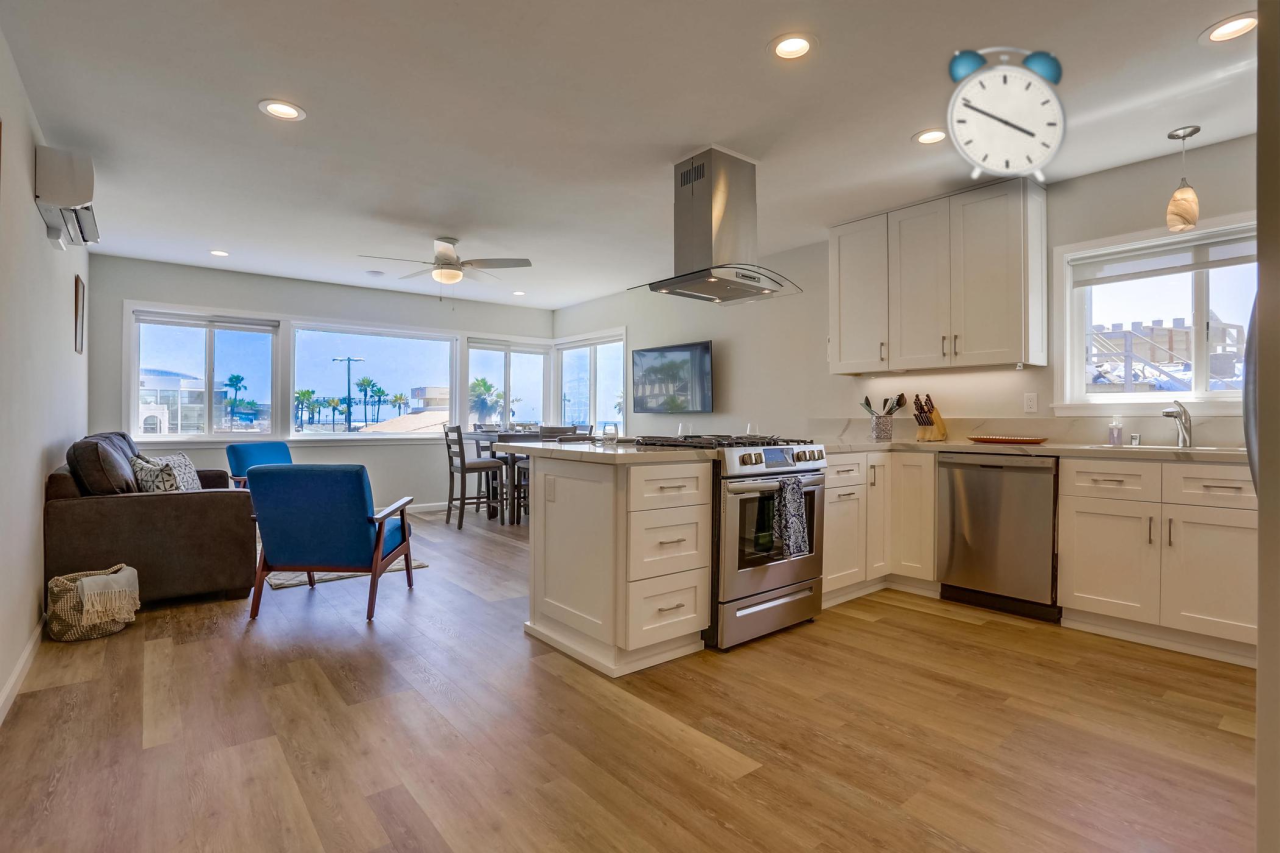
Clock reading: 3.49
